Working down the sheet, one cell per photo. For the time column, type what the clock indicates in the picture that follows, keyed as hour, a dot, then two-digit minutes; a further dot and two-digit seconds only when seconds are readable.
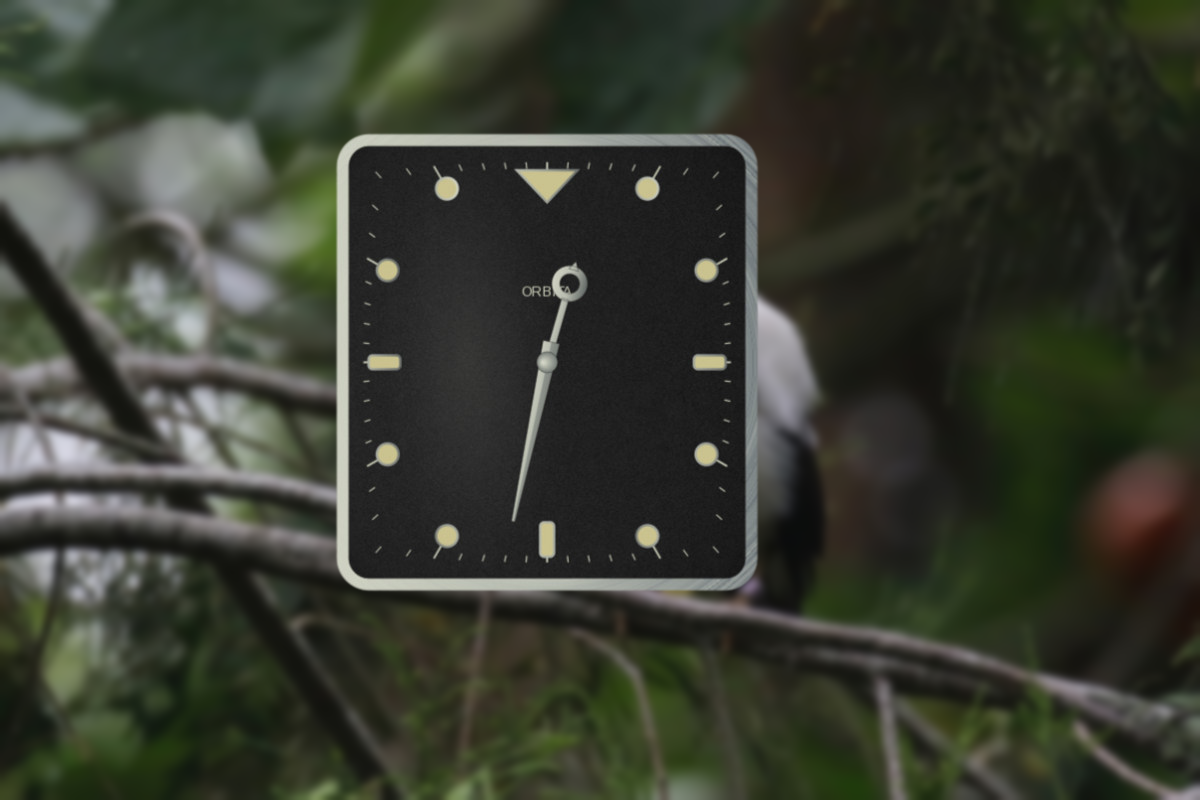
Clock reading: 12.32
